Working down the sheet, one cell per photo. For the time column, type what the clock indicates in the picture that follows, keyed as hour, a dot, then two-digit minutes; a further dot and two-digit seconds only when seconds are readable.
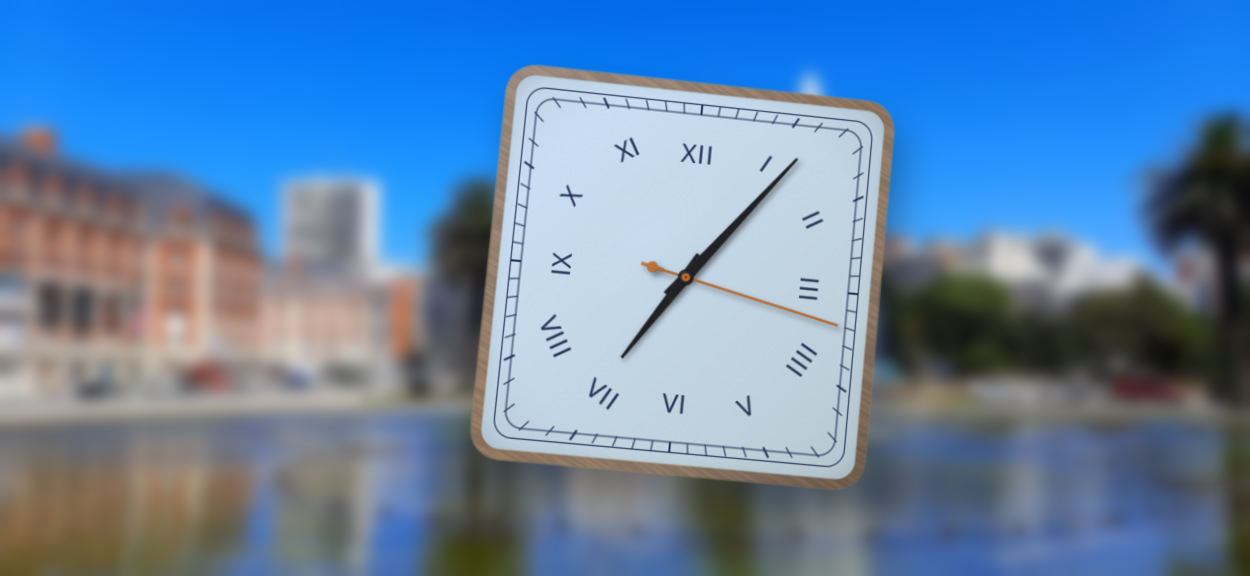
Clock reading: 7.06.17
